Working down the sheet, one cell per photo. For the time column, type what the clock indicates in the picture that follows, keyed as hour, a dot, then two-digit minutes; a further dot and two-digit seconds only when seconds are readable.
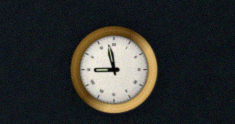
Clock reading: 8.58
